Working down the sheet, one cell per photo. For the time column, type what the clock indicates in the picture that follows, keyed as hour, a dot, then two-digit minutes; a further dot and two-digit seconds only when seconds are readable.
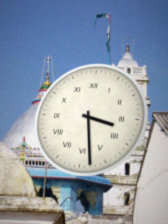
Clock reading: 3.28
